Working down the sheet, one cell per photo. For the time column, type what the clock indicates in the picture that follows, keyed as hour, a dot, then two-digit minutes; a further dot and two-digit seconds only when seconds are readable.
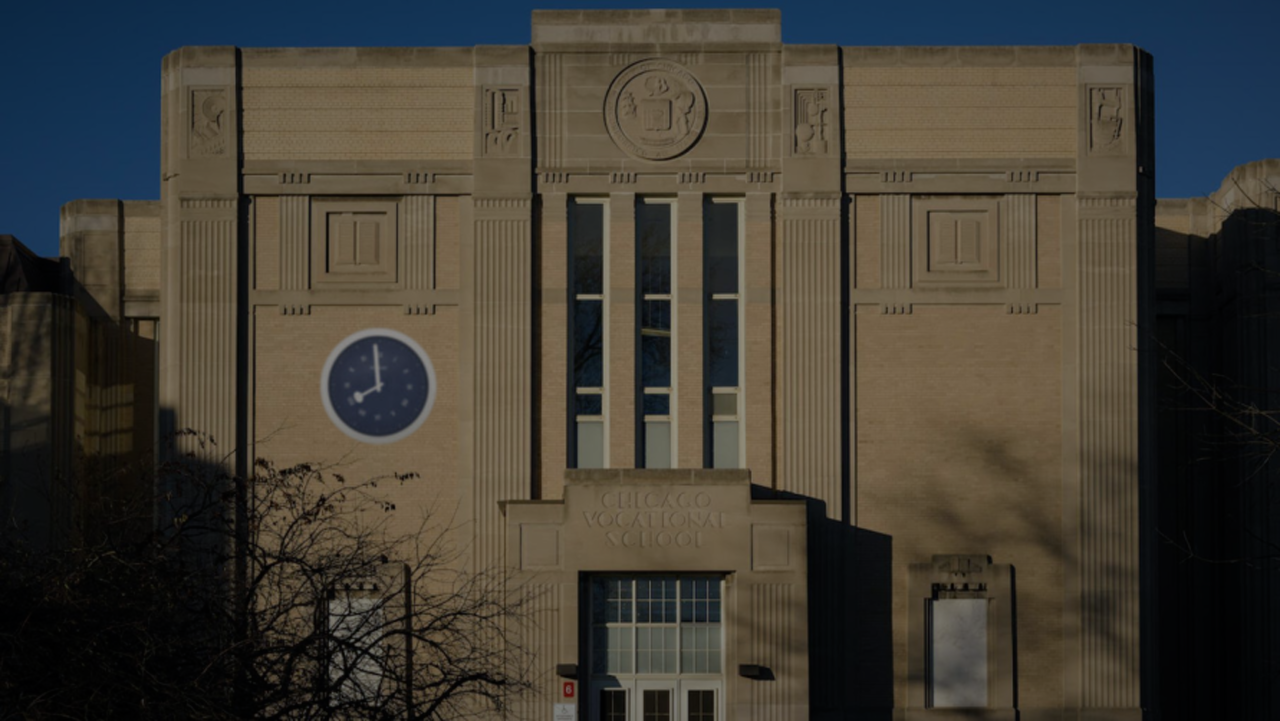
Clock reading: 7.59
